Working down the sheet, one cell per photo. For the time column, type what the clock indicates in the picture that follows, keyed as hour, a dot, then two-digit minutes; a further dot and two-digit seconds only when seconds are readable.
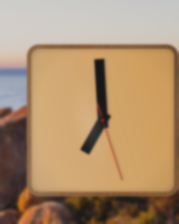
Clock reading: 6.59.27
